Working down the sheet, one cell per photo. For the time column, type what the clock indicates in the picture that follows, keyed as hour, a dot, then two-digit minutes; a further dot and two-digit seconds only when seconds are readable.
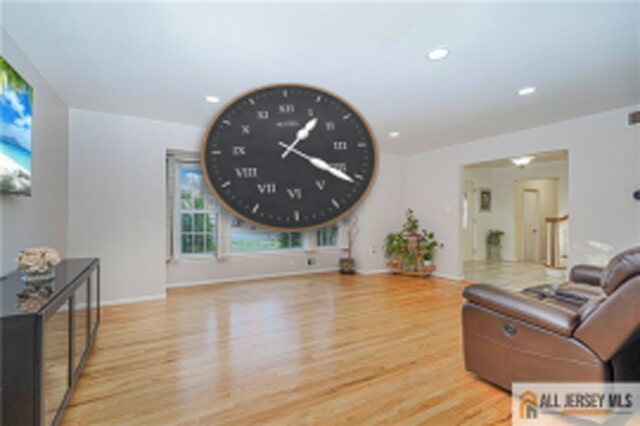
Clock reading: 1.21
